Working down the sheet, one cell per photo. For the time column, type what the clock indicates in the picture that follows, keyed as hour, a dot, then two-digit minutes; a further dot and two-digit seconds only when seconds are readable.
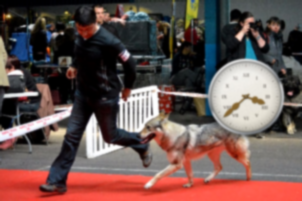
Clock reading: 3.38
